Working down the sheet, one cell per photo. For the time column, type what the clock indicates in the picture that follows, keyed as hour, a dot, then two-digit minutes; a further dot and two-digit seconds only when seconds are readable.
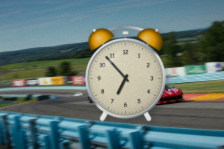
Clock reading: 6.53
